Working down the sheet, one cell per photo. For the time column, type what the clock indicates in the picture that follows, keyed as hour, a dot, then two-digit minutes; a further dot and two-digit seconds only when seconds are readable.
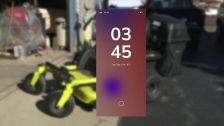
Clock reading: 3.45
